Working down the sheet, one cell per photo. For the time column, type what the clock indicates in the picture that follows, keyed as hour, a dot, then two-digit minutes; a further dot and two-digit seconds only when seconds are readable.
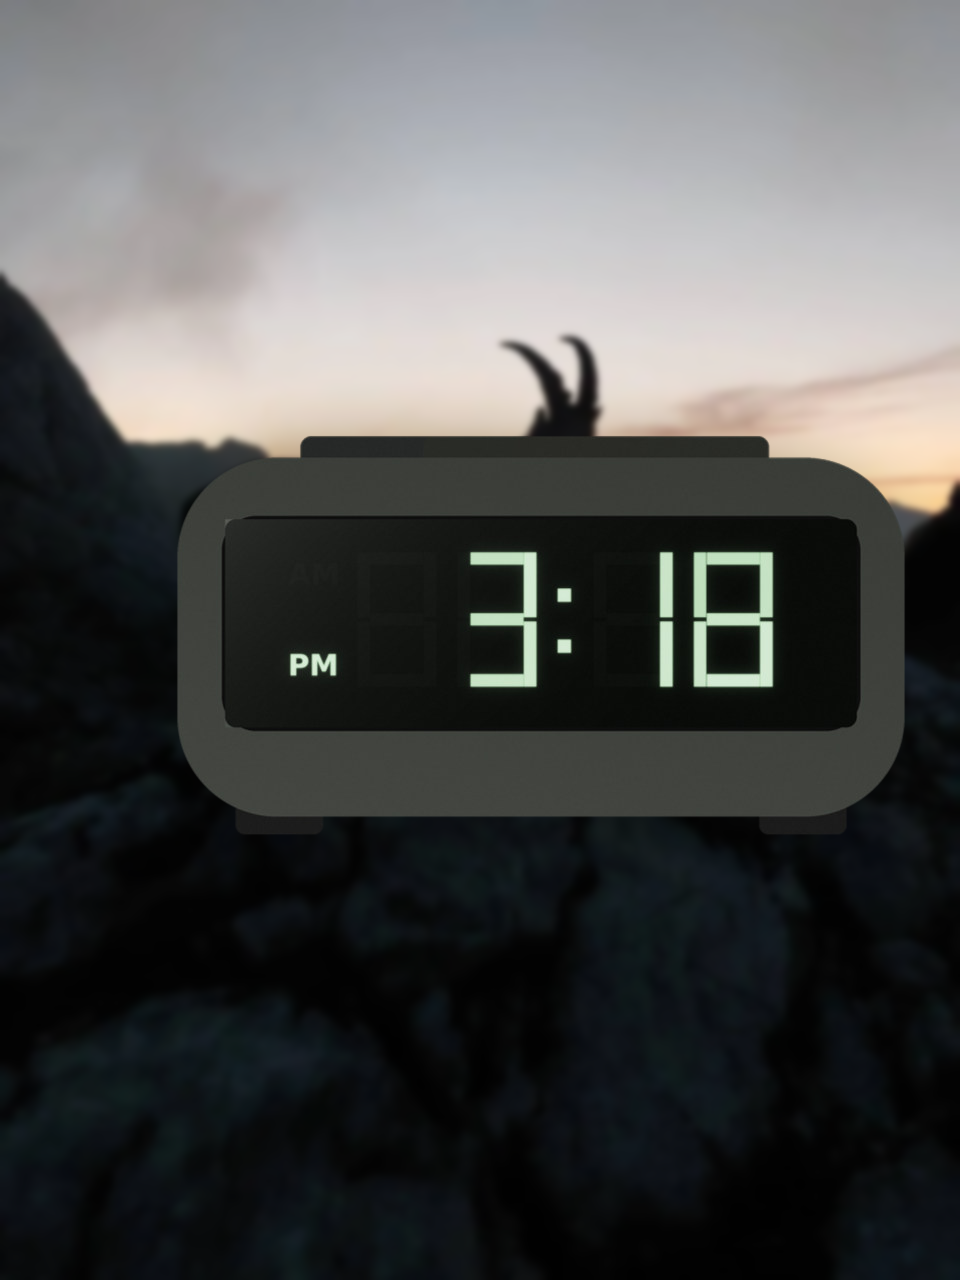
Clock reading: 3.18
